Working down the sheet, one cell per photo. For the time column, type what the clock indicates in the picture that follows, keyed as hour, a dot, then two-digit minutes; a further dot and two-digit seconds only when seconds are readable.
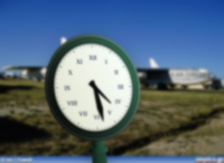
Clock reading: 4.28
